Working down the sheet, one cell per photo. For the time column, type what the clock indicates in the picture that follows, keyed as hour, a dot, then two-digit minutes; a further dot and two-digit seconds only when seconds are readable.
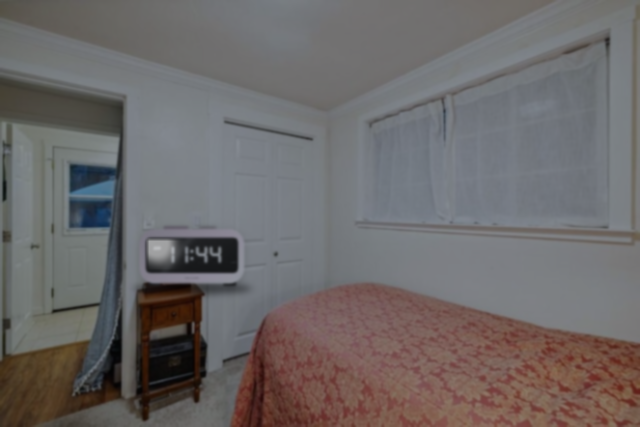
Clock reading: 11.44
